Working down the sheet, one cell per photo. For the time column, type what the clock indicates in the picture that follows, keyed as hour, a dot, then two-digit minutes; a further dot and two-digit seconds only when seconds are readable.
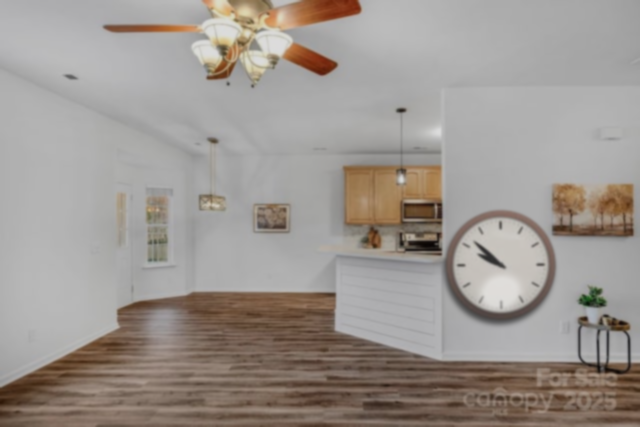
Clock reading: 9.52
